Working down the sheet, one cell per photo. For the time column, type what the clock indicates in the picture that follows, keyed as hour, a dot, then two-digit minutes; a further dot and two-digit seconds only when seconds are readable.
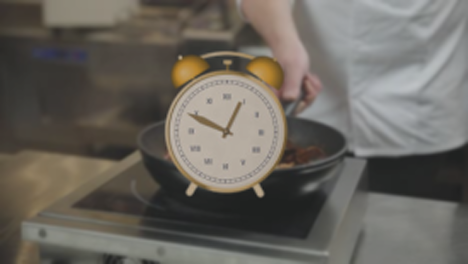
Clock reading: 12.49
